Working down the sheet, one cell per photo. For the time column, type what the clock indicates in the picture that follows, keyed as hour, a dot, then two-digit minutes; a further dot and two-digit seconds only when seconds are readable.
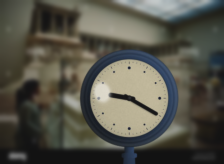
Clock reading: 9.20
